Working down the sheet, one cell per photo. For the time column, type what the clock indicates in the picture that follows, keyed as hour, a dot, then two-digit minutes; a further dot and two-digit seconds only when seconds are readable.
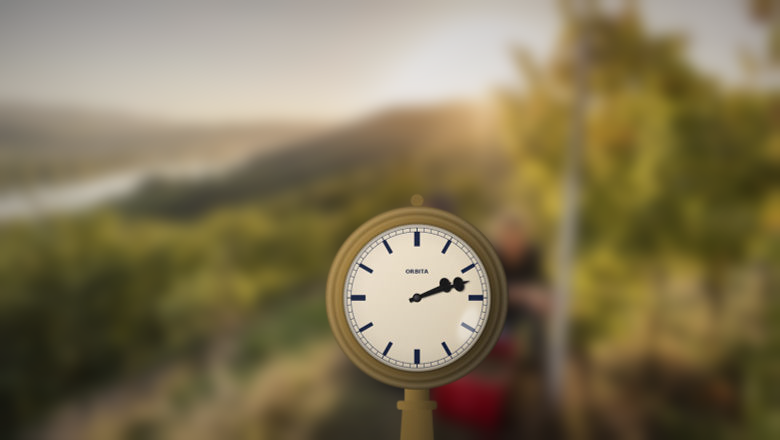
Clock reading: 2.12
